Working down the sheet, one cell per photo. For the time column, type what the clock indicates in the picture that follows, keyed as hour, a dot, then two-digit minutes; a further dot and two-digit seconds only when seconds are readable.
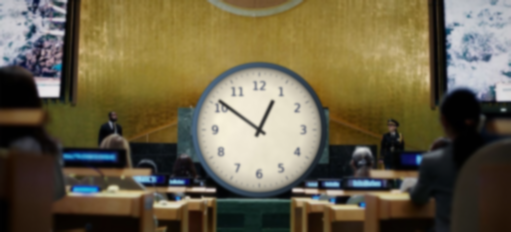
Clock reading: 12.51
